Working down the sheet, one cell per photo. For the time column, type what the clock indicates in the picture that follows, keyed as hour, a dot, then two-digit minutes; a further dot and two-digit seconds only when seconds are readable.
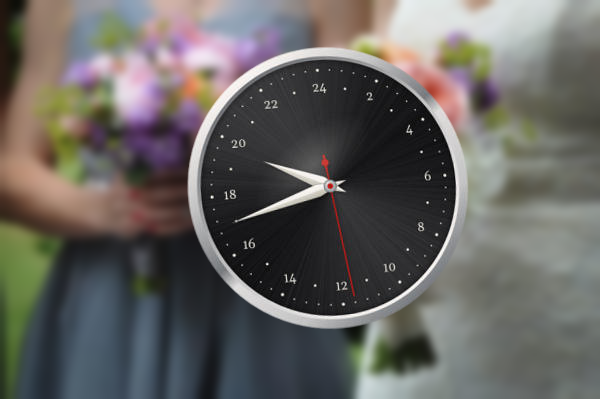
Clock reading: 19.42.29
